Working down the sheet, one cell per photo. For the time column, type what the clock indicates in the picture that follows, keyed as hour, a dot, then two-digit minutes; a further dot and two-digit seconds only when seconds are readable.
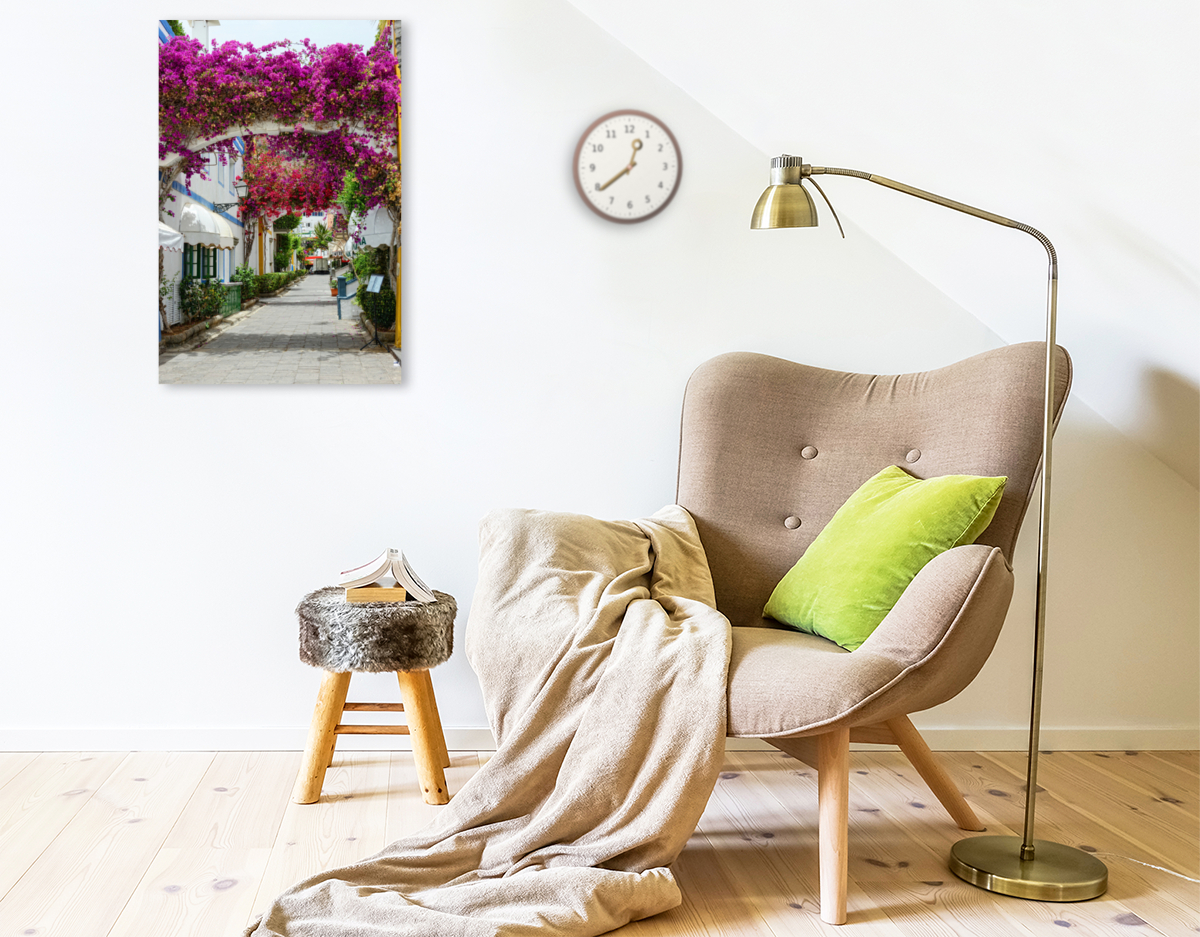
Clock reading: 12.39
